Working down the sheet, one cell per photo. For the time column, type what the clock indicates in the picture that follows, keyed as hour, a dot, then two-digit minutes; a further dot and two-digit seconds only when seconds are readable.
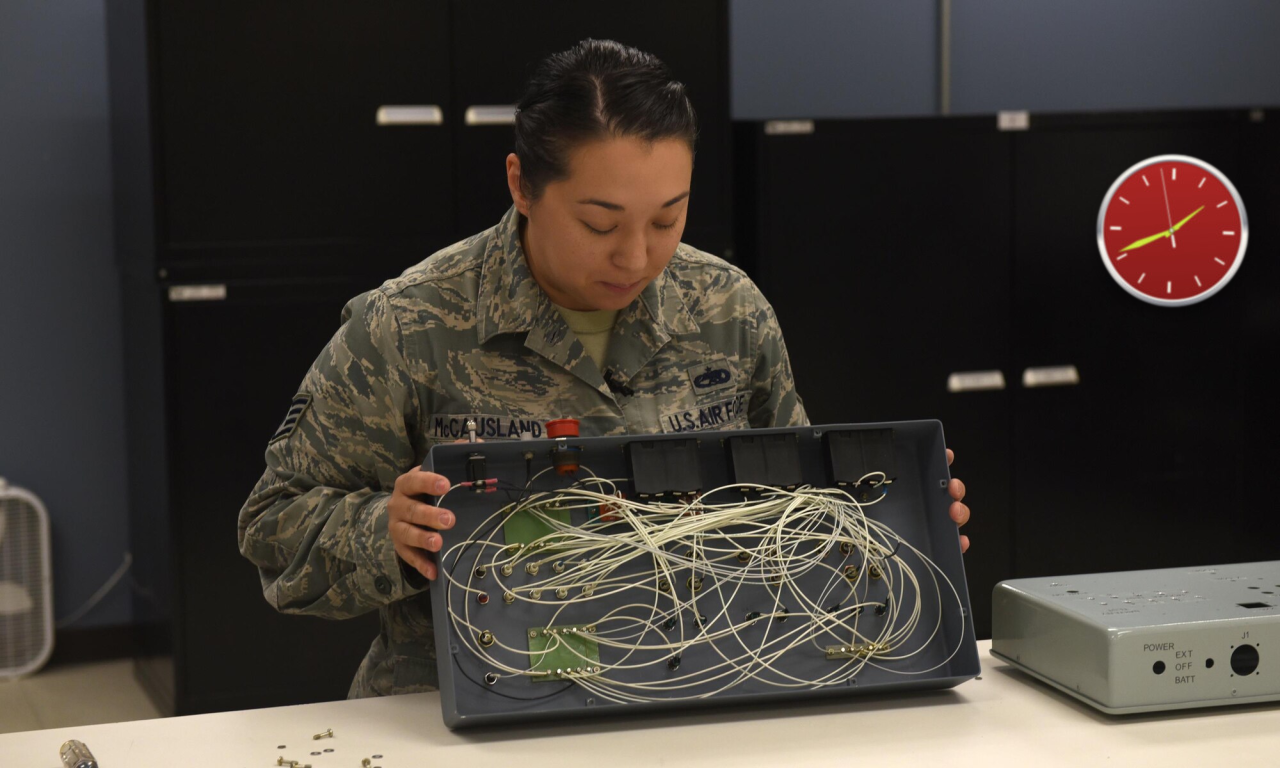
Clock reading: 1.40.58
